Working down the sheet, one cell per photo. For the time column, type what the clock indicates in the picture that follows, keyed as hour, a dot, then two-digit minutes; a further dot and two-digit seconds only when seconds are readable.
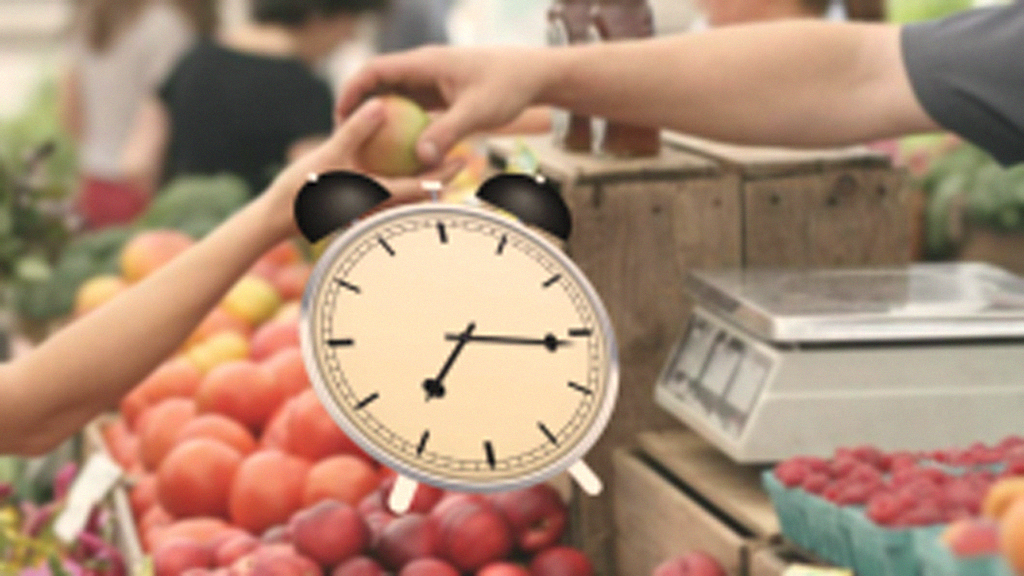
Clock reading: 7.16
